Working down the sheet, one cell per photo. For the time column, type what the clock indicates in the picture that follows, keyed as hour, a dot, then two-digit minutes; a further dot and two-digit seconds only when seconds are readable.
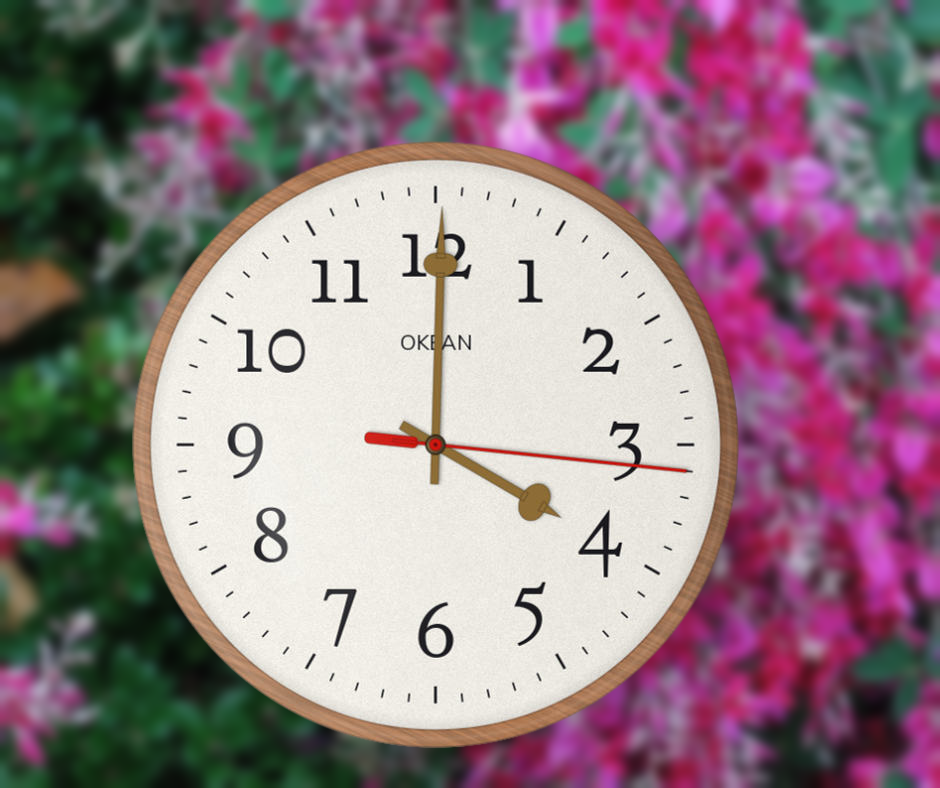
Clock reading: 4.00.16
